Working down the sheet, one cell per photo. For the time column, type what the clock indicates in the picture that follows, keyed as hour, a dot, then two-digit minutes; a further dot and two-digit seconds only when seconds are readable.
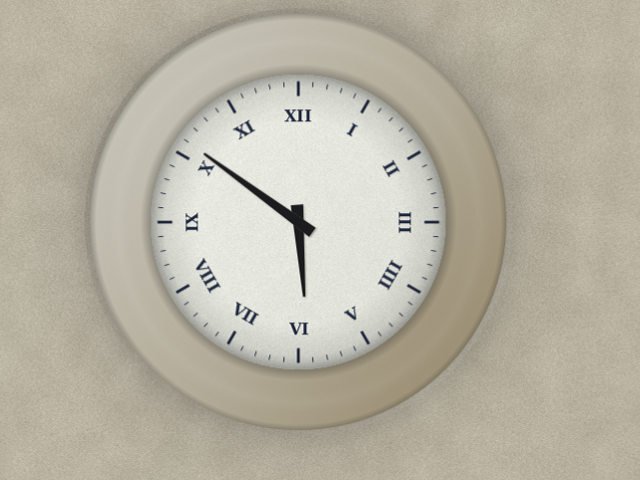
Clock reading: 5.51
